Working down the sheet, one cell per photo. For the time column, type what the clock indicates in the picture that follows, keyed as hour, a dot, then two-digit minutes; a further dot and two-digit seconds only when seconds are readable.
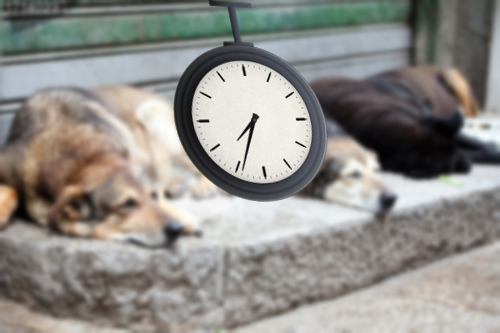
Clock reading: 7.34
